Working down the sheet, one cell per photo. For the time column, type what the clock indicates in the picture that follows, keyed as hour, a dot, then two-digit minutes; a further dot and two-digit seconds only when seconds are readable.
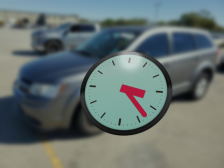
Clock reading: 3.23
